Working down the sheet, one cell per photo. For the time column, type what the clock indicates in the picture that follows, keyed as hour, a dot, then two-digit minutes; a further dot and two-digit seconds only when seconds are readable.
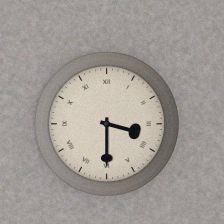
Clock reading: 3.30
